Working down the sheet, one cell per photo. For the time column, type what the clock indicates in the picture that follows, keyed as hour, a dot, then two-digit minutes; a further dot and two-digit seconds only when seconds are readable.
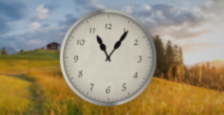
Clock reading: 11.06
